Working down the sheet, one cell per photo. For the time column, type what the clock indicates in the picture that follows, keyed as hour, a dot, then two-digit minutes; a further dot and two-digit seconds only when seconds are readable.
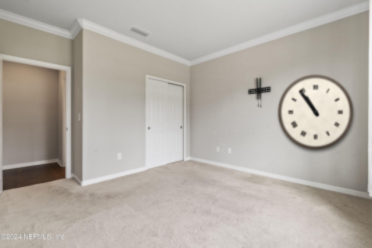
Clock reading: 10.54
